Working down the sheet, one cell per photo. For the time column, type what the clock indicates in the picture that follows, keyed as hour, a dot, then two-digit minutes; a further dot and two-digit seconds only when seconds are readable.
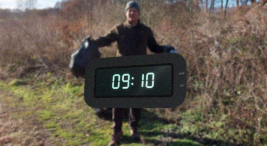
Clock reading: 9.10
